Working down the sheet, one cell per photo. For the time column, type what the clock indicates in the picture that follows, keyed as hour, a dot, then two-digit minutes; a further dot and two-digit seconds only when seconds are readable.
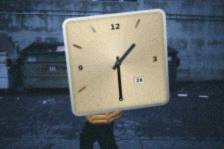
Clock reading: 1.30
